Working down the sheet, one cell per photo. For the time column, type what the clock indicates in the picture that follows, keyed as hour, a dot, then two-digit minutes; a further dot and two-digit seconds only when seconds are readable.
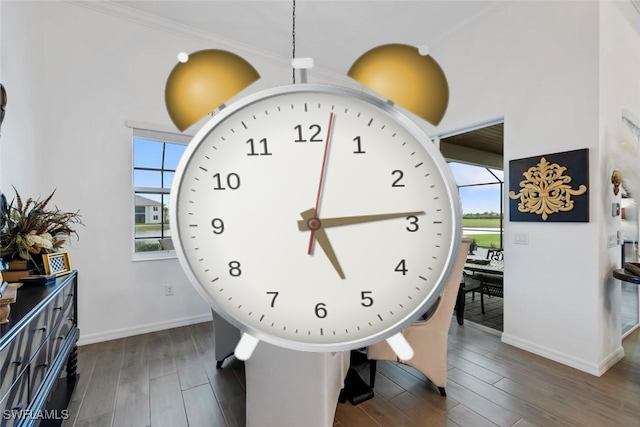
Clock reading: 5.14.02
